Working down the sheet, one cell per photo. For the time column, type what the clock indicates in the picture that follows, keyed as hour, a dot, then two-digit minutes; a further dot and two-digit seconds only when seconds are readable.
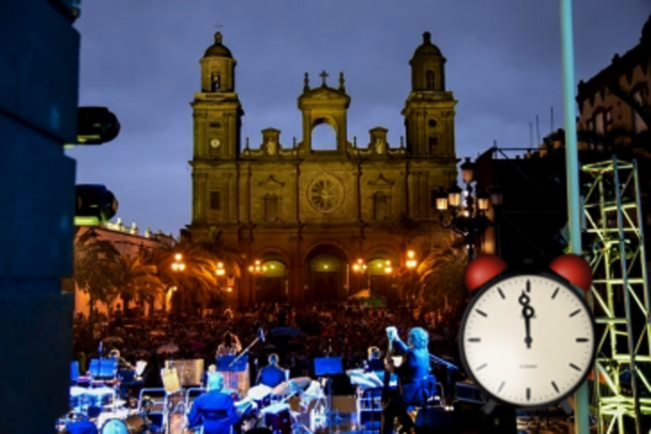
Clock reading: 11.59
